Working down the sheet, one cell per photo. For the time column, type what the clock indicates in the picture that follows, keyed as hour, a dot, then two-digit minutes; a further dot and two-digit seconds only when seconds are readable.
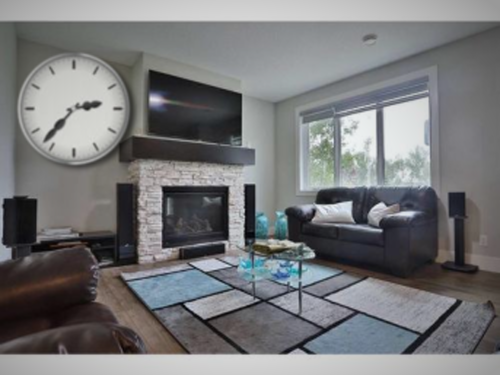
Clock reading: 2.37
